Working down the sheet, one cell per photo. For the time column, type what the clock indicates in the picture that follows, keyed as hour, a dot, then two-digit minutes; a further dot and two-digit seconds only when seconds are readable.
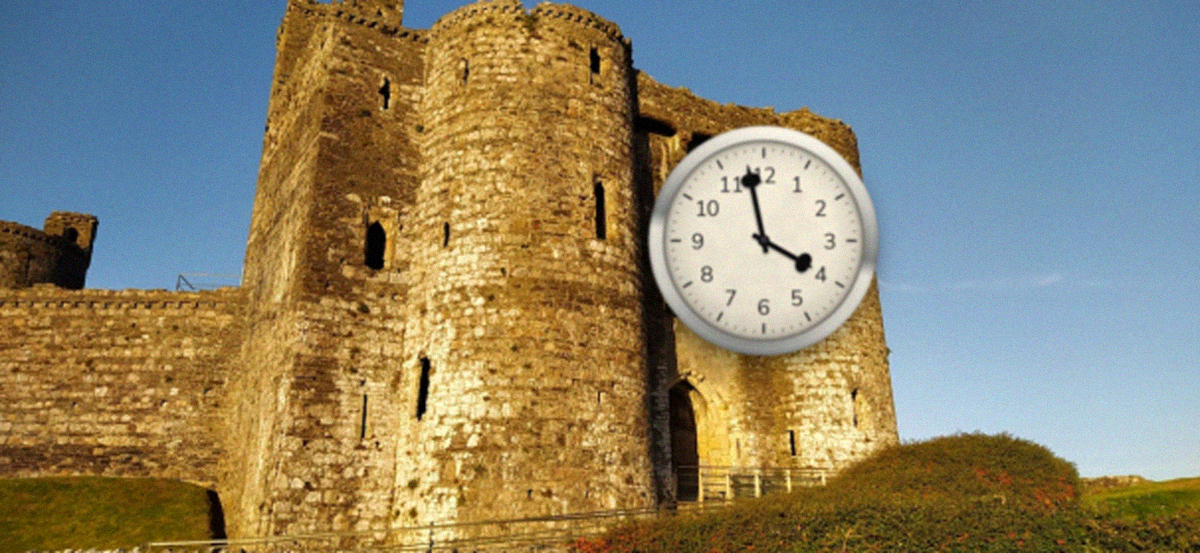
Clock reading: 3.58
